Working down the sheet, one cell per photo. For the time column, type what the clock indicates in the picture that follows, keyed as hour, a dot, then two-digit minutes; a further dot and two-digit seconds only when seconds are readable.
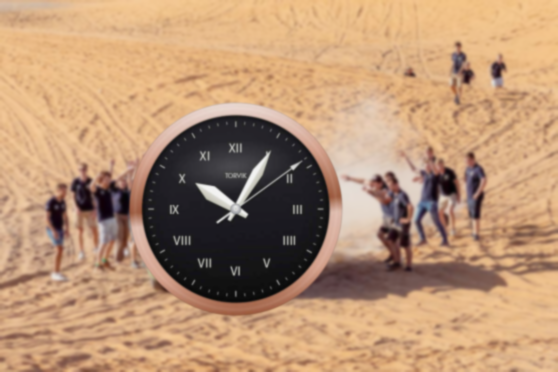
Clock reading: 10.05.09
